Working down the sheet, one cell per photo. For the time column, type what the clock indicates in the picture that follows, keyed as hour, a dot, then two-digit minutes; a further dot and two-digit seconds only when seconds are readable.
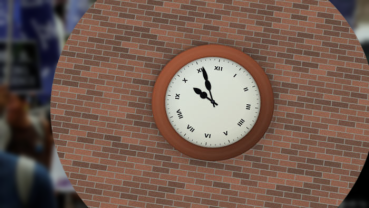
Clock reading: 9.56
